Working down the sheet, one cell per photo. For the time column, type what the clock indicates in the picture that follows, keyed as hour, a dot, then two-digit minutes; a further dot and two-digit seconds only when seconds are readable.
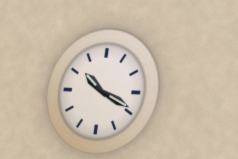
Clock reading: 10.19
